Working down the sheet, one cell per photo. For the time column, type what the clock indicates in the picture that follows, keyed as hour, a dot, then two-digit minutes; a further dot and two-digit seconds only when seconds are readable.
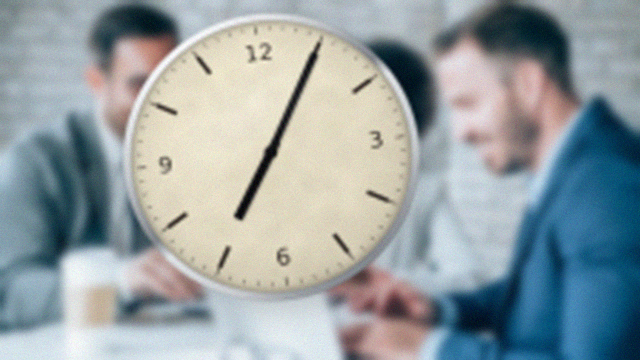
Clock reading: 7.05
